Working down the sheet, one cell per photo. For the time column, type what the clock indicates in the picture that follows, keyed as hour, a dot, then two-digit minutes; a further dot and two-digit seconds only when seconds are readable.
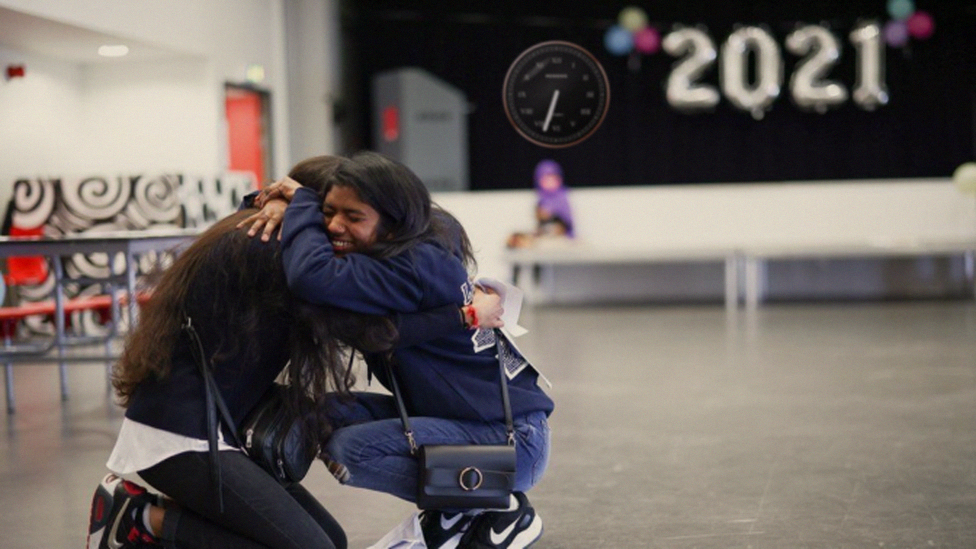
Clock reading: 6.33
